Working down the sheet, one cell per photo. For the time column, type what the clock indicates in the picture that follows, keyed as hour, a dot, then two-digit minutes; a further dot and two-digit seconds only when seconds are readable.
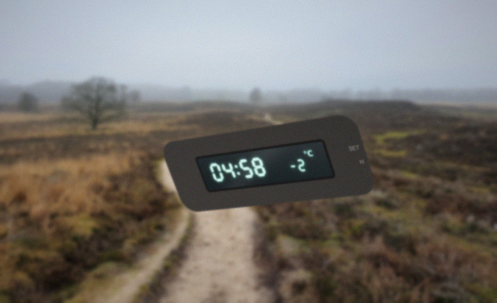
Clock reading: 4.58
